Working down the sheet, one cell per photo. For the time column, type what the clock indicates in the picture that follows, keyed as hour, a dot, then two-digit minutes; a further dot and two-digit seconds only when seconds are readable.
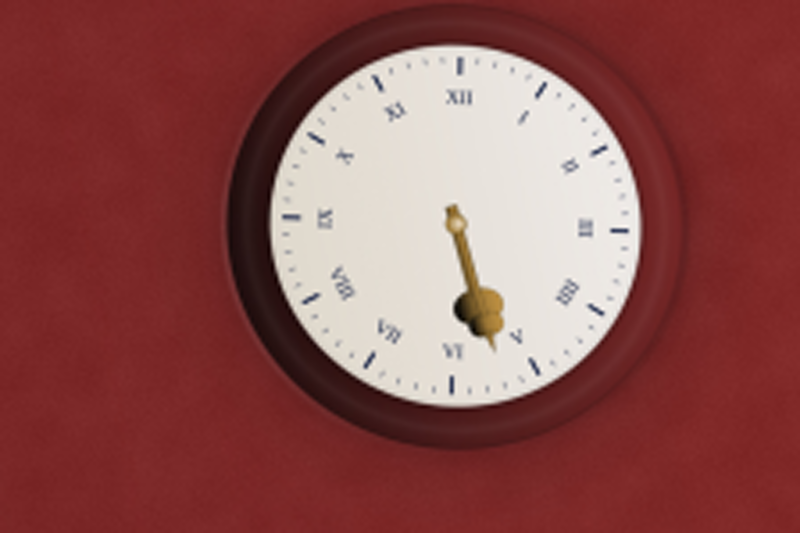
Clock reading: 5.27
